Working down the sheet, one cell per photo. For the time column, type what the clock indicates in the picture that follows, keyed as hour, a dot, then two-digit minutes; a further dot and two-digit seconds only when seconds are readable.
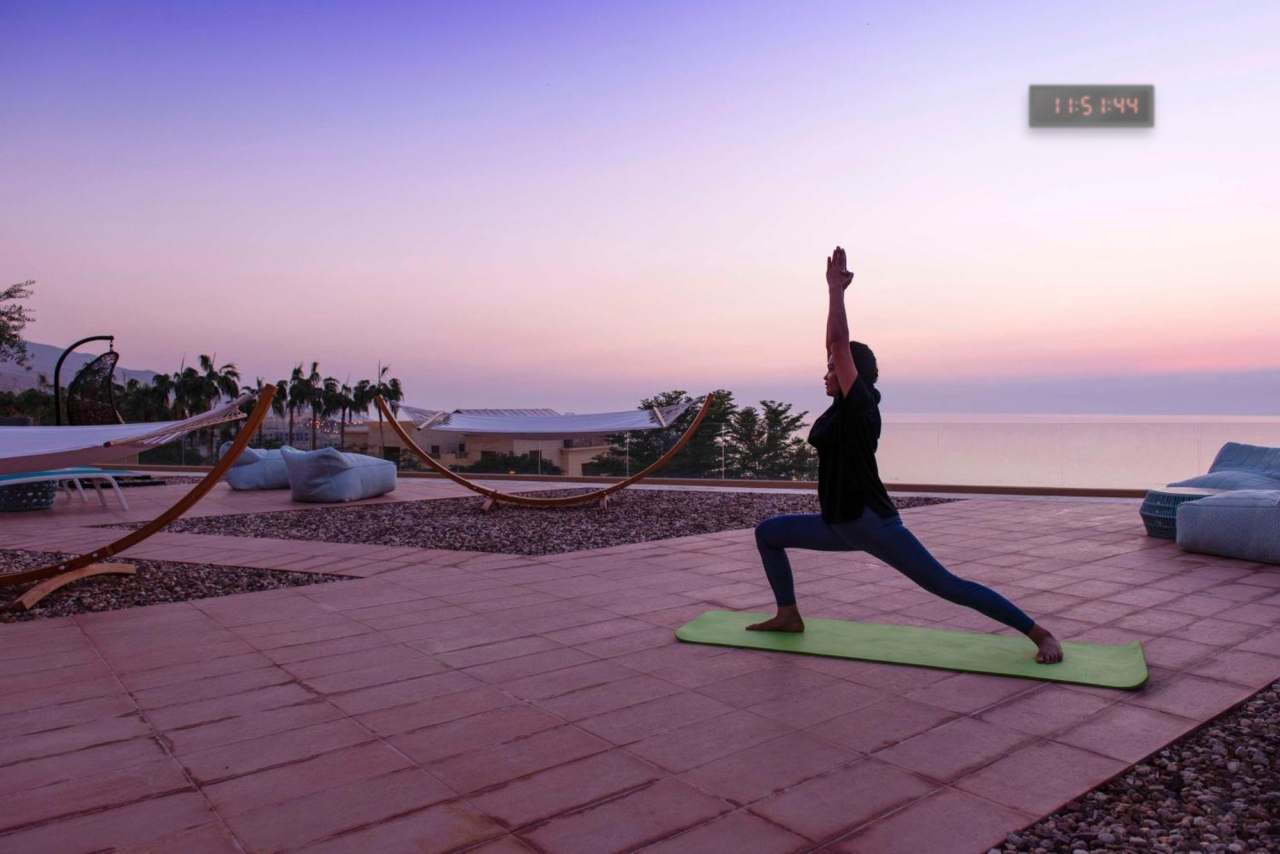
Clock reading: 11.51.44
